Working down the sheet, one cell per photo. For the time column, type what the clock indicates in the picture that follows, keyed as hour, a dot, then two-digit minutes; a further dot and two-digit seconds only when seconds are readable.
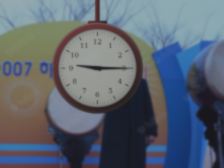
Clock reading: 9.15
